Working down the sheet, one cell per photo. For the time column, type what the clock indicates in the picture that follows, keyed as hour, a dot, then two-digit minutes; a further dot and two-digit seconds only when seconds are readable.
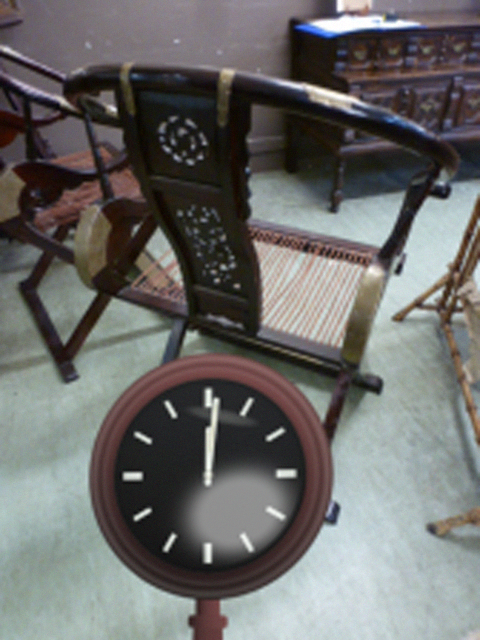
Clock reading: 12.01
